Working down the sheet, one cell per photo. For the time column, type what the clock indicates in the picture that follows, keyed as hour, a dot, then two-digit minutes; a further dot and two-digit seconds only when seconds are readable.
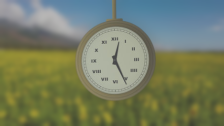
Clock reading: 12.26
